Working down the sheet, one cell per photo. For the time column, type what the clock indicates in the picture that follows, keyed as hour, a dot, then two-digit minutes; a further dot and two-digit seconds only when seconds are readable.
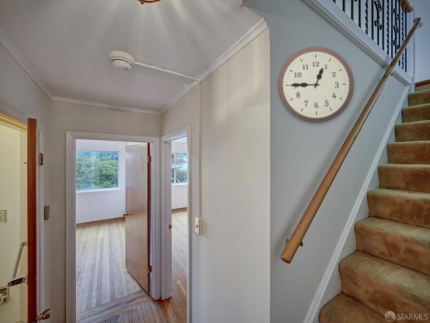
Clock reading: 12.45
